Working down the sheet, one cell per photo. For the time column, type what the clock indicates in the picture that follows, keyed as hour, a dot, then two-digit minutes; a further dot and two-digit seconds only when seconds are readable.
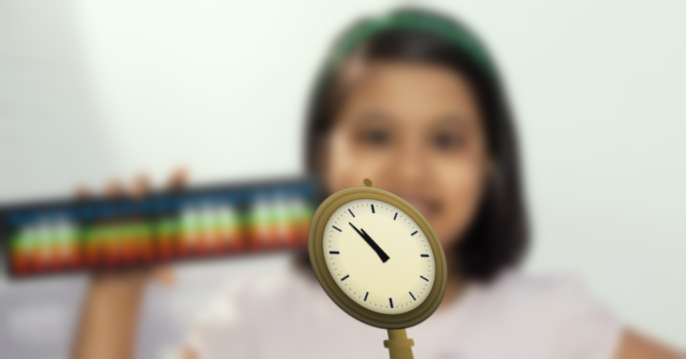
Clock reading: 10.53
